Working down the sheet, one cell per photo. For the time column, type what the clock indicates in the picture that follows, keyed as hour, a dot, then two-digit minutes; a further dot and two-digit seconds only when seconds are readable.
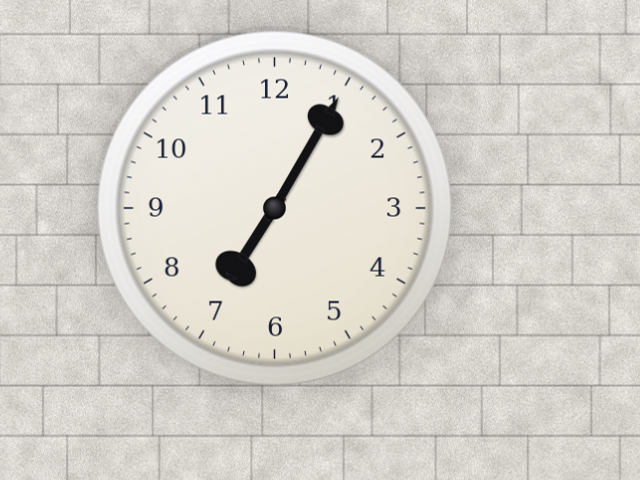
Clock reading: 7.05
